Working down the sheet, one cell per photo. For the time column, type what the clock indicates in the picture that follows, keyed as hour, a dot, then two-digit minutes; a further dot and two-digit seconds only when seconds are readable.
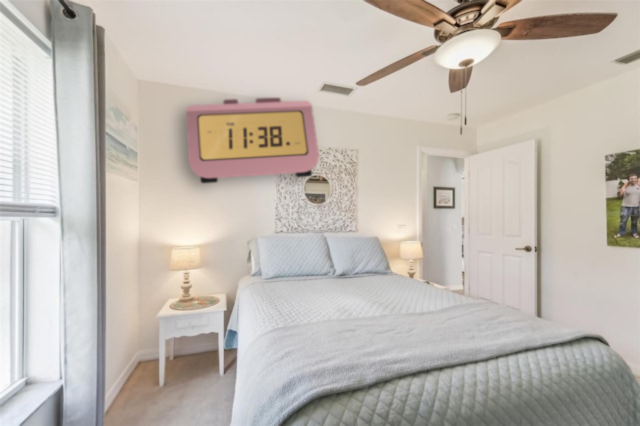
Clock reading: 11.38
